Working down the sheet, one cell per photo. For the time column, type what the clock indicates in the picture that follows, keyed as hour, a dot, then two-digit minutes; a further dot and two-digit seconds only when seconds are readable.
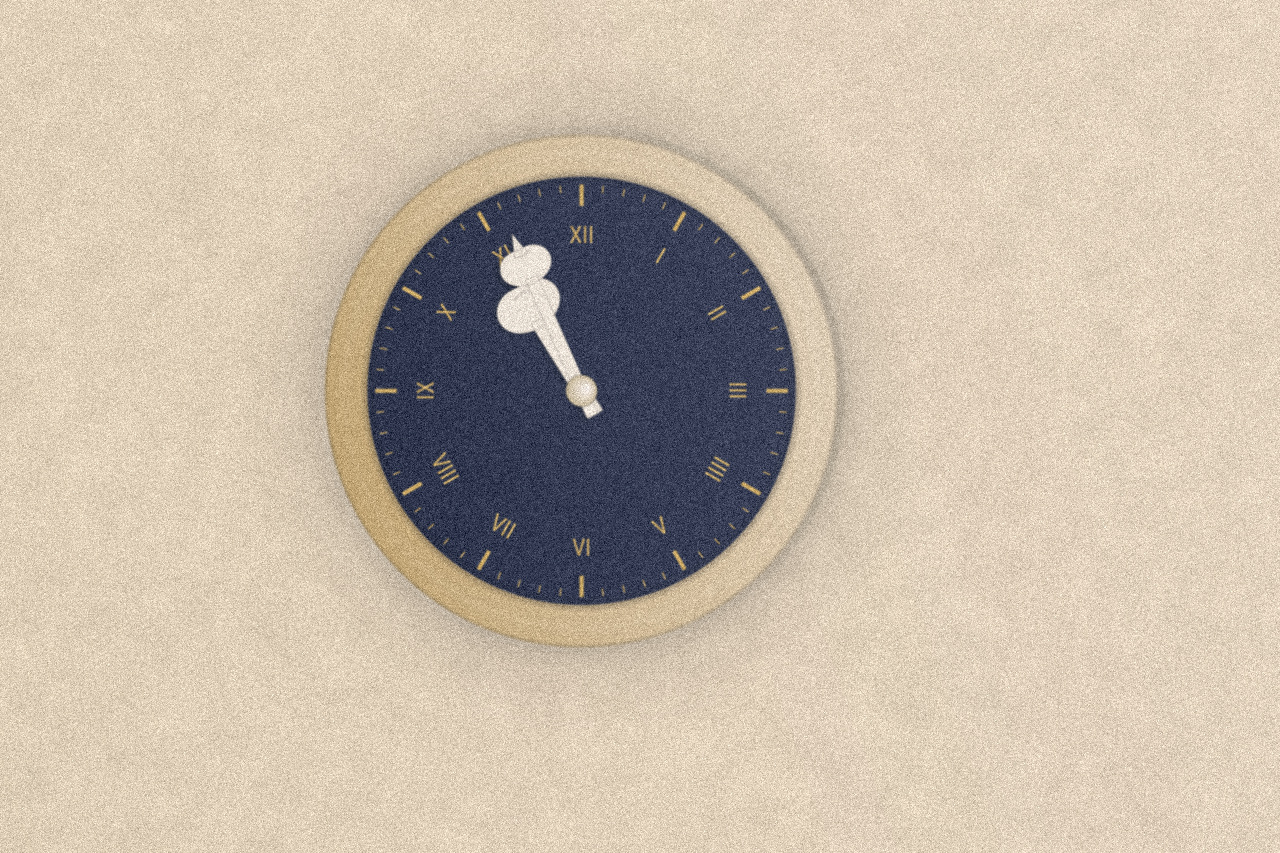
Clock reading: 10.56
